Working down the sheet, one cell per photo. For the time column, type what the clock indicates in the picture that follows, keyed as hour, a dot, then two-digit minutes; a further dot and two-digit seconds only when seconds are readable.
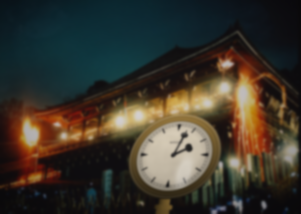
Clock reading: 2.03
